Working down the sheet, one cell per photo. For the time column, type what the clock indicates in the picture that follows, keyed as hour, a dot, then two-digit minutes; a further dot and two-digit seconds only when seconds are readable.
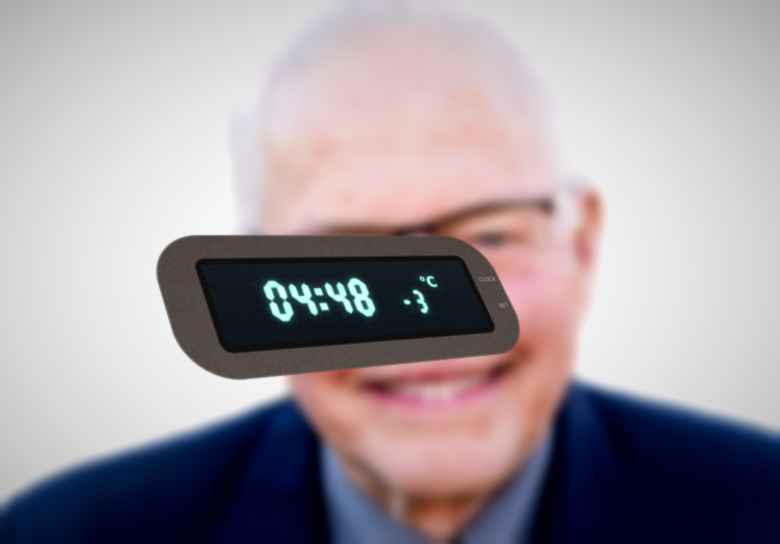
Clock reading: 4.48
